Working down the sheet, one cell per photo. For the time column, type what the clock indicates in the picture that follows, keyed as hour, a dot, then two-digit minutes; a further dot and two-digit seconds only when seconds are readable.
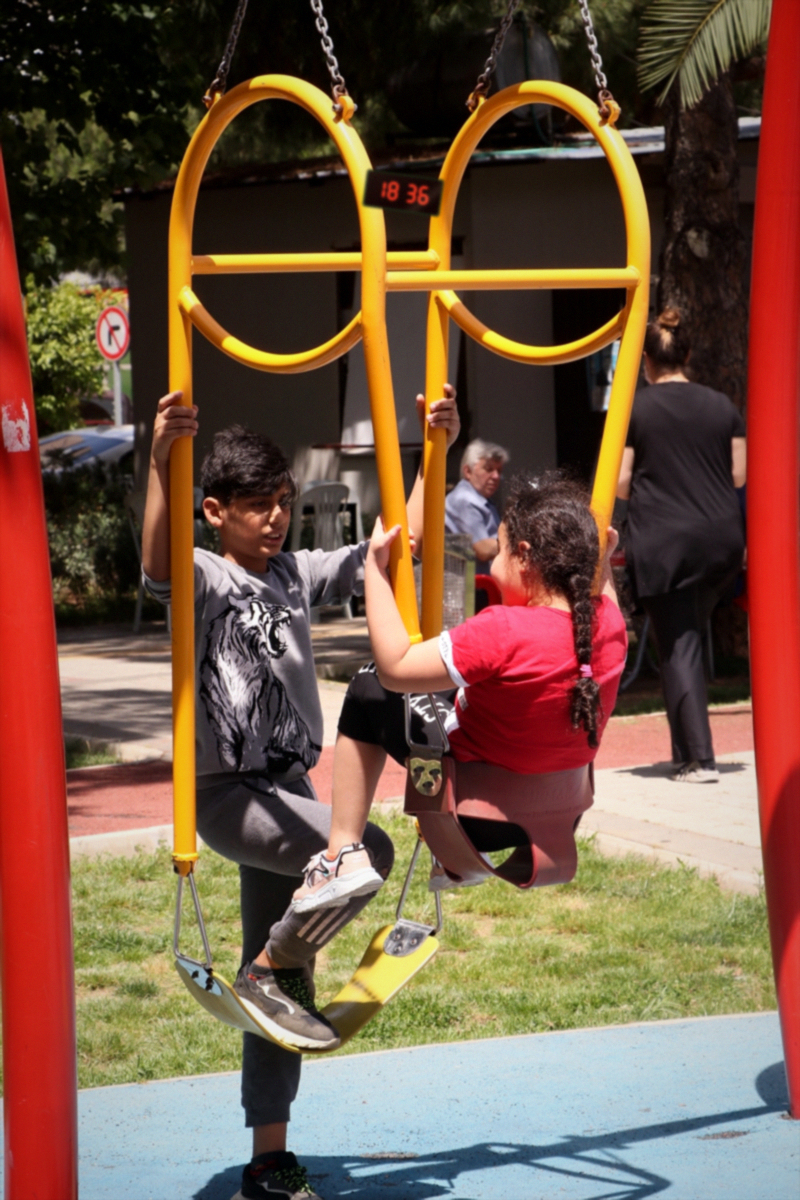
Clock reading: 18.36
